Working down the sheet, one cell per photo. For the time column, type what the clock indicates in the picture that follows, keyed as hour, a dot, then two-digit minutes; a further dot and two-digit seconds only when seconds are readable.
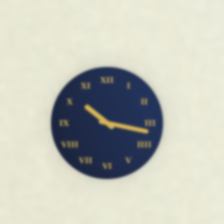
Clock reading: 10.17
